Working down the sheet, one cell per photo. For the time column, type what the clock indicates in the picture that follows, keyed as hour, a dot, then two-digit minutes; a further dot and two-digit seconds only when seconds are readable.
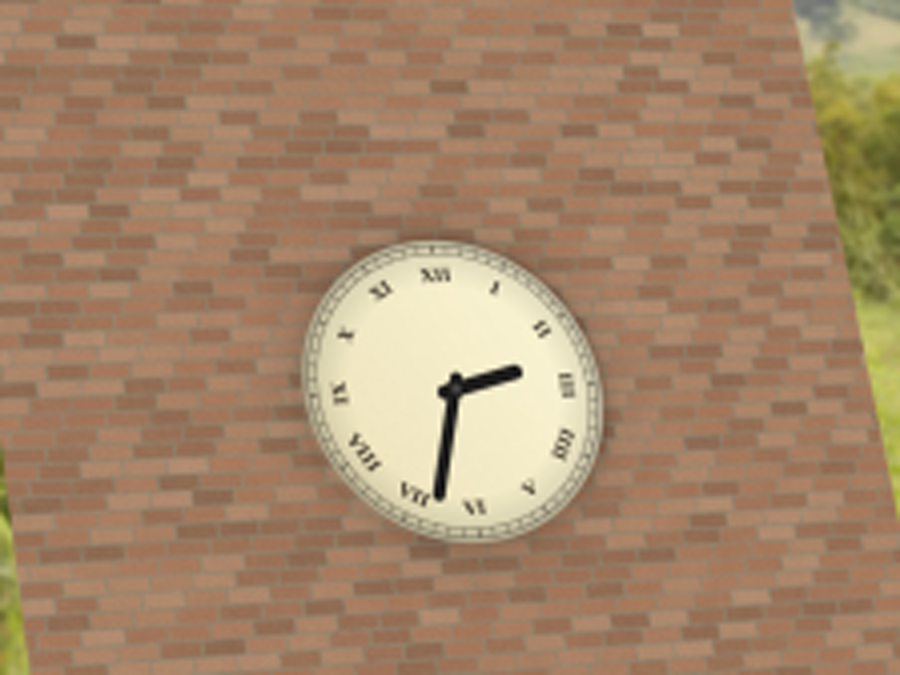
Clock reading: 2.33
